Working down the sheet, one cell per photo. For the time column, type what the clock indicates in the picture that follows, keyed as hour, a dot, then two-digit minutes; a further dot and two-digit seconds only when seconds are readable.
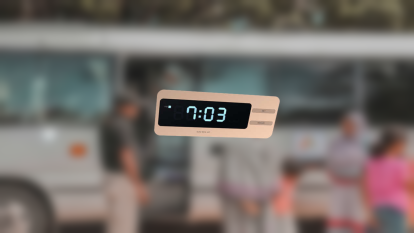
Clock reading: 7.03
